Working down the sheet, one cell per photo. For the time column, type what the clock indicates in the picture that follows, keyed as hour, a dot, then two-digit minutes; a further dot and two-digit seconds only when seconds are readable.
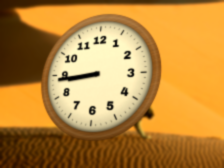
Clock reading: 8.44
